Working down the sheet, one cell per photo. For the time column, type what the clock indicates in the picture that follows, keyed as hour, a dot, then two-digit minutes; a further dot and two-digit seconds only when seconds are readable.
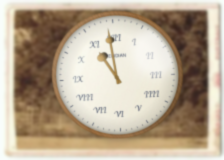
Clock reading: 10.59
